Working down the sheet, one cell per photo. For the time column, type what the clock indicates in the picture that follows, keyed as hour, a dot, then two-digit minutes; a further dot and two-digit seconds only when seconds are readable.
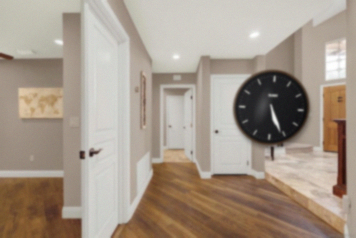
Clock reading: 5.26
